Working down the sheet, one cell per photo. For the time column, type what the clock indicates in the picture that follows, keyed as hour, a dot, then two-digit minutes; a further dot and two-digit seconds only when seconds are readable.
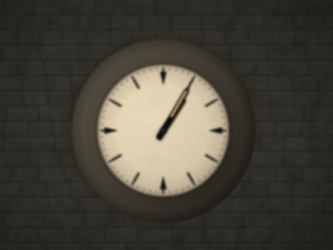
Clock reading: 1.05
